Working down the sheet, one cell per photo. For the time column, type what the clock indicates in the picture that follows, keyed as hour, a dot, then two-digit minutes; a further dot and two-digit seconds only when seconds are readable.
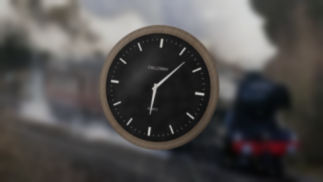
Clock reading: 6.07
